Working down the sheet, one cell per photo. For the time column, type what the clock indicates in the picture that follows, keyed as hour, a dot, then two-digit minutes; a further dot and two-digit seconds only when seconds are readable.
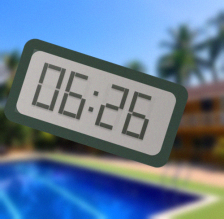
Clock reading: 6.26
